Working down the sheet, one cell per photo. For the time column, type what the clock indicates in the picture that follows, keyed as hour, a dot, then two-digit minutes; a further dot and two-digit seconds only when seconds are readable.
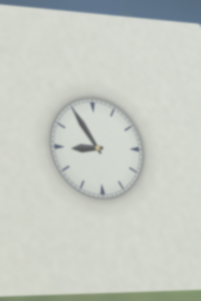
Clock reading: 8.55
